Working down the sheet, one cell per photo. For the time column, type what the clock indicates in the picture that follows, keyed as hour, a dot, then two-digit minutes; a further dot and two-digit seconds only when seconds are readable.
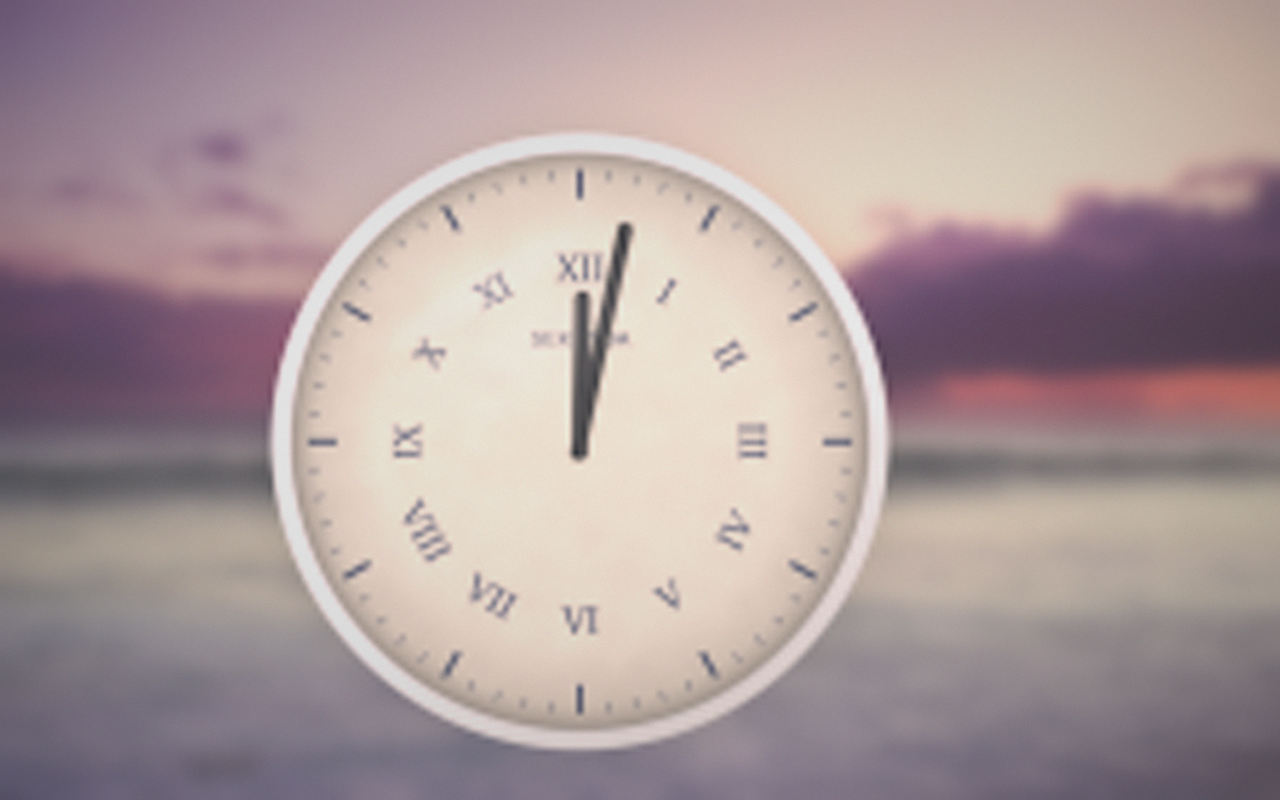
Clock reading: 12.02
